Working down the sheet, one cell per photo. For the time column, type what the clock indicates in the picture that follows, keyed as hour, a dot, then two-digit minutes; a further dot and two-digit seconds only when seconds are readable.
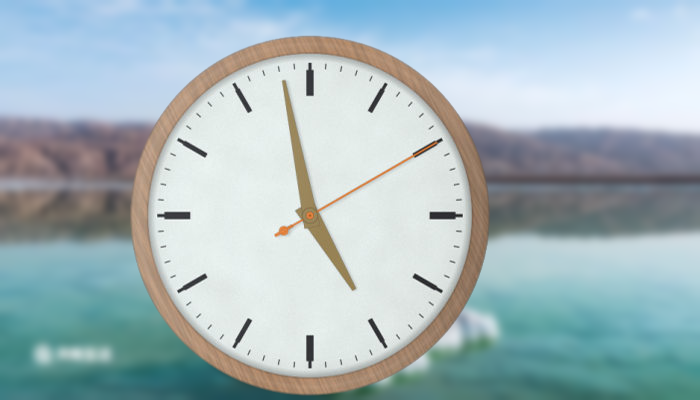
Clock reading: 4.58.10
